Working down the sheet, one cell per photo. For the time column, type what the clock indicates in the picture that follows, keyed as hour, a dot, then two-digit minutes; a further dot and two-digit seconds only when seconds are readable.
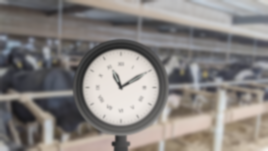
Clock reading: 11.10
